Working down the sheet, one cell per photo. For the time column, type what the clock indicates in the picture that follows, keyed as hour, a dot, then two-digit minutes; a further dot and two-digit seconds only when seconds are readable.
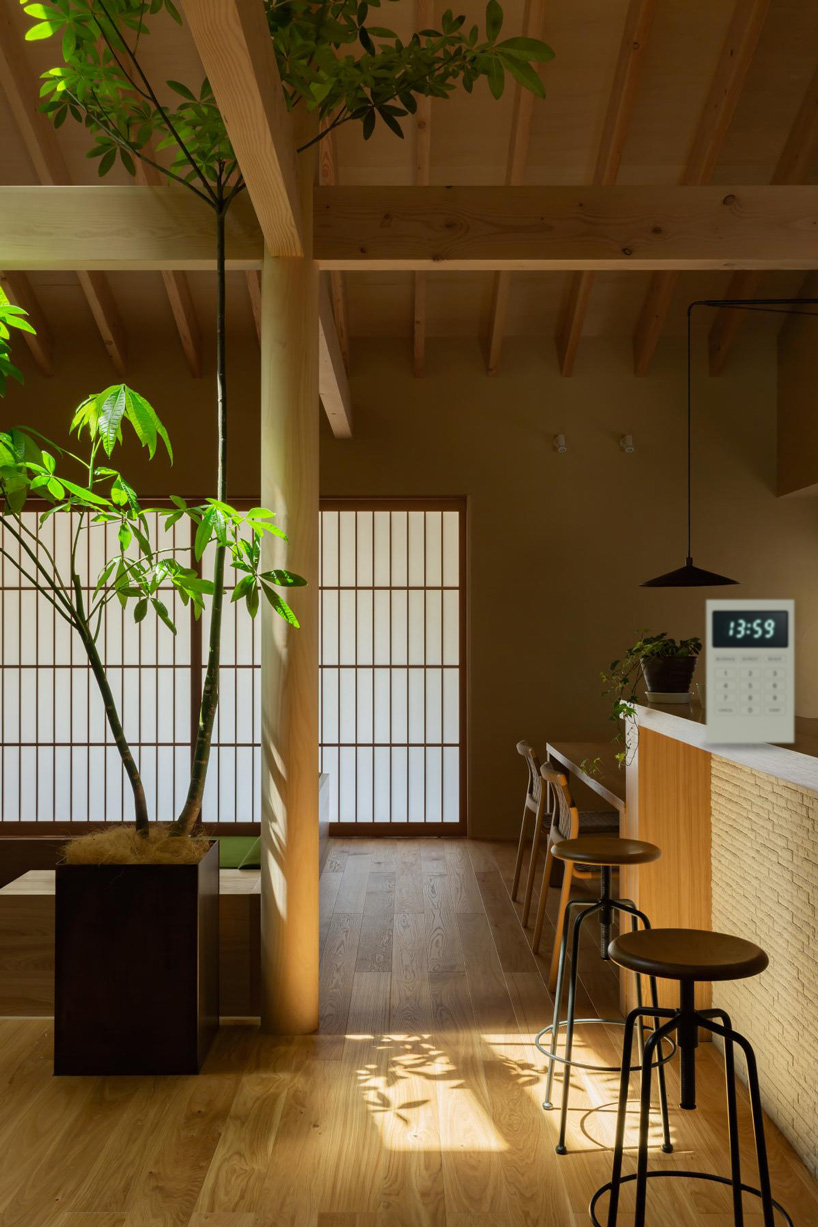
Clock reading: 13.59
